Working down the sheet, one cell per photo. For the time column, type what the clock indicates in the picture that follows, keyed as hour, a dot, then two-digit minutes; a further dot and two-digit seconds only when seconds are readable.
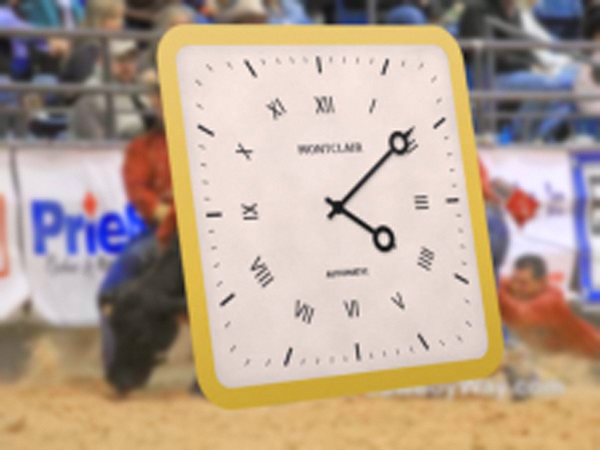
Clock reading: 4.09
